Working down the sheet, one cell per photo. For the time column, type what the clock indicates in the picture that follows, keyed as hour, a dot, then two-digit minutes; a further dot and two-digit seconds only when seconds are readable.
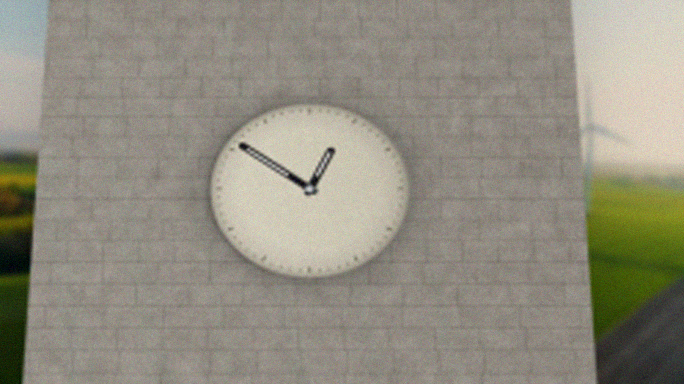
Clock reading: 12.51
